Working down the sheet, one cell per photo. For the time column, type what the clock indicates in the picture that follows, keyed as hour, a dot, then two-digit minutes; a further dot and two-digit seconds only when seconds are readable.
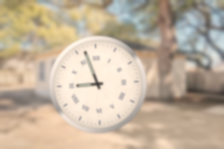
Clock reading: 8.57
